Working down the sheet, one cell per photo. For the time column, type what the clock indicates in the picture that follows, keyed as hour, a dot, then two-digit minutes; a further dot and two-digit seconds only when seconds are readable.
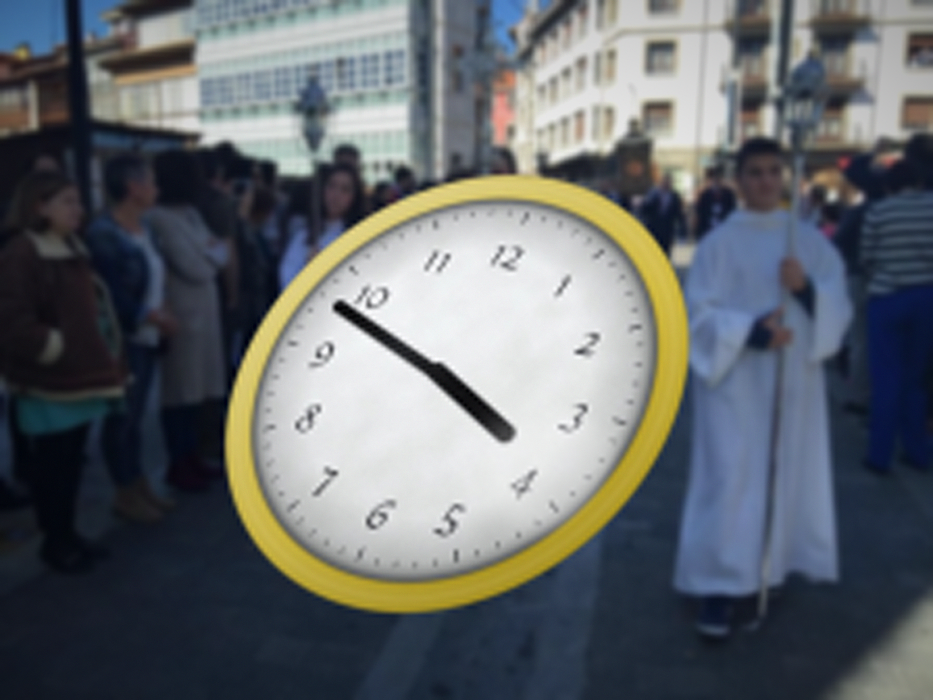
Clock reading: 3.48
